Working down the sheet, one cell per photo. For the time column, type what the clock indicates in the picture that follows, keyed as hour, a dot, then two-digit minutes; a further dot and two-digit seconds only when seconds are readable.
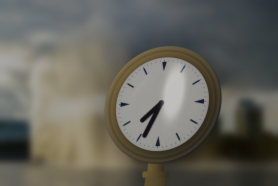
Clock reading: 7.34
